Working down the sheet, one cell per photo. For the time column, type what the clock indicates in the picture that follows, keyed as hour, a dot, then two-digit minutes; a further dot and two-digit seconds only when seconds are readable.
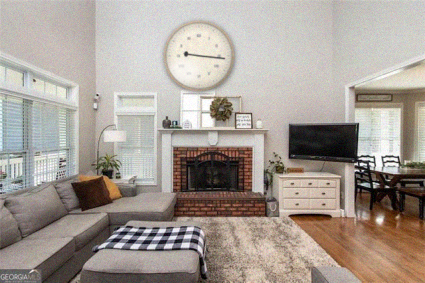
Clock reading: 9.16
